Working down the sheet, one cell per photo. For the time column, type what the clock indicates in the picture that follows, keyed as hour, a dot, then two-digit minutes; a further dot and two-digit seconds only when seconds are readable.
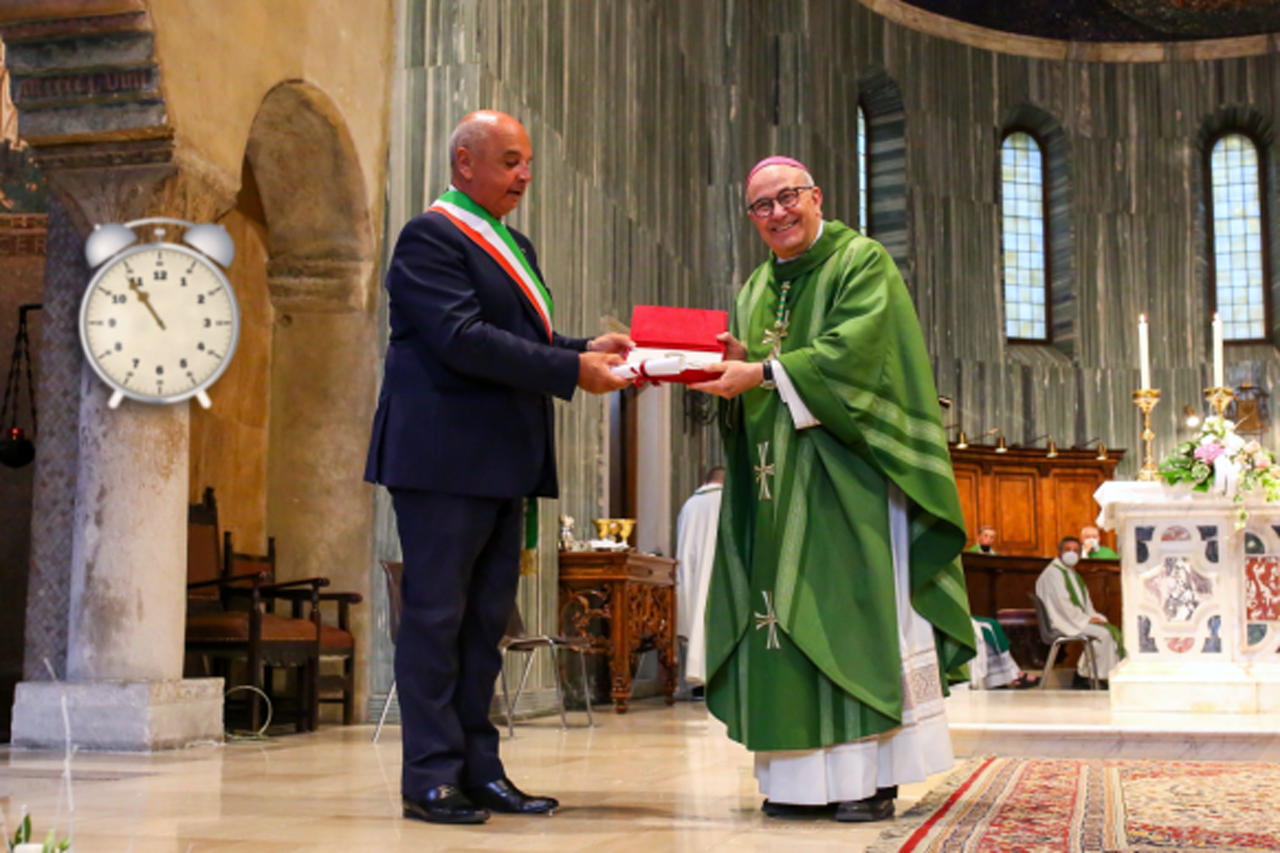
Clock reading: 10.54
